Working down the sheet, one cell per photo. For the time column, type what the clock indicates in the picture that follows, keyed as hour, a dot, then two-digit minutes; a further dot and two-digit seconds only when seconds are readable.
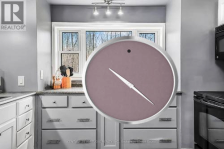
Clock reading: 10.22
